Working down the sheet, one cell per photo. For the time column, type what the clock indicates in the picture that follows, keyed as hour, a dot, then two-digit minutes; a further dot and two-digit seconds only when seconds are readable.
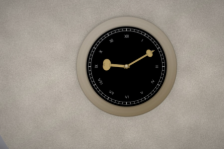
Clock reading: 9.10
